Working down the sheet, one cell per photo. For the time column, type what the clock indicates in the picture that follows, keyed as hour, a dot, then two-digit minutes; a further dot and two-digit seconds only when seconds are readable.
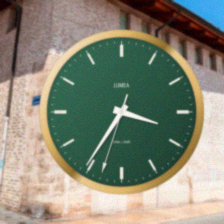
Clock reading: 3.35.33
